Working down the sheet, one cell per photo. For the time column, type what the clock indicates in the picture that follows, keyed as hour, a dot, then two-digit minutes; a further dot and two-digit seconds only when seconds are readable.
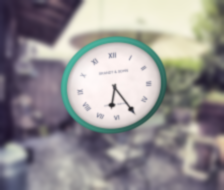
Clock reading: 6.25
